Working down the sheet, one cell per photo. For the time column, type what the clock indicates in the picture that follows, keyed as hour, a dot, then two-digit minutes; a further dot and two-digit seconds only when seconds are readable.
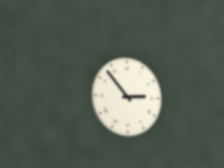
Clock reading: 2.53
